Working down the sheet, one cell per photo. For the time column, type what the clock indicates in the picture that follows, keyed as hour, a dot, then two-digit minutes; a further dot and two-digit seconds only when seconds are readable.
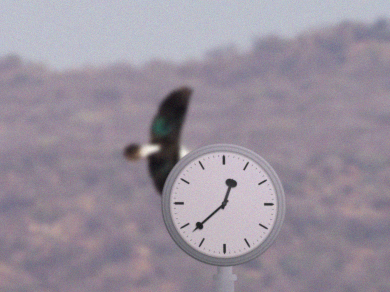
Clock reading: 12.38
